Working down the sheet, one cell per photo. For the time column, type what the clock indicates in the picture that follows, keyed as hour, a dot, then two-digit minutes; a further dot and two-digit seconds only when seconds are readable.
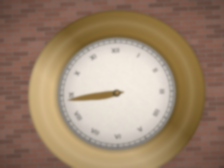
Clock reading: 8.44
